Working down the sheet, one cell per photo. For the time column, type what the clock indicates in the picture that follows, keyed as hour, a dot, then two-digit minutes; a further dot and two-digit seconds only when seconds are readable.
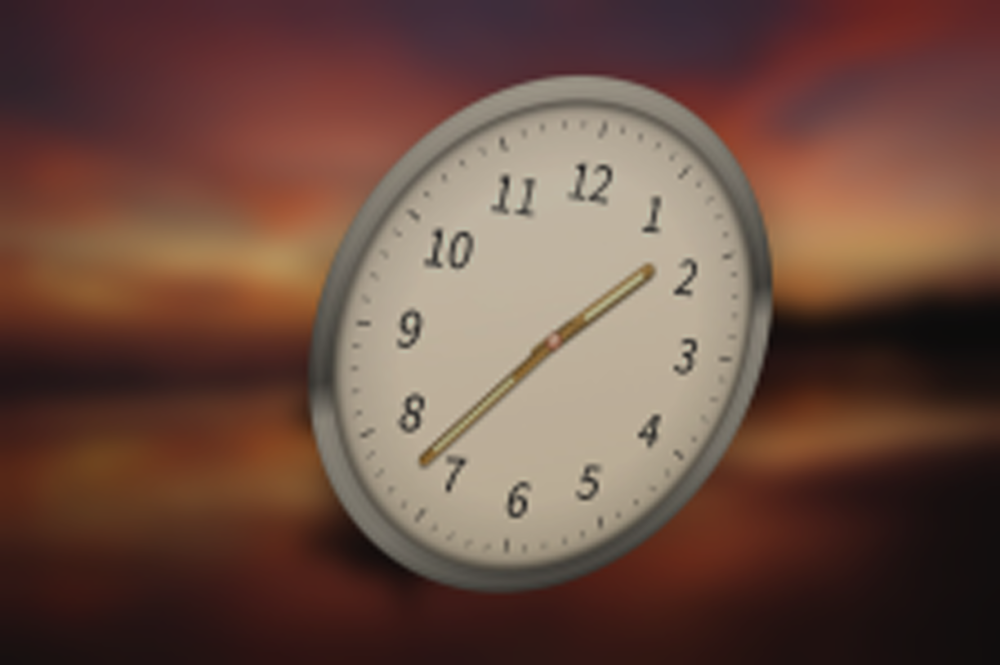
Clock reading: 1.37
